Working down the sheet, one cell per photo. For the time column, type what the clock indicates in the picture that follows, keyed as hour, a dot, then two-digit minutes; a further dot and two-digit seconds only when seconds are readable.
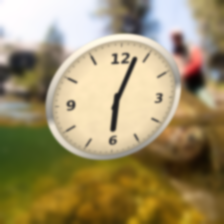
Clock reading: 6.03
